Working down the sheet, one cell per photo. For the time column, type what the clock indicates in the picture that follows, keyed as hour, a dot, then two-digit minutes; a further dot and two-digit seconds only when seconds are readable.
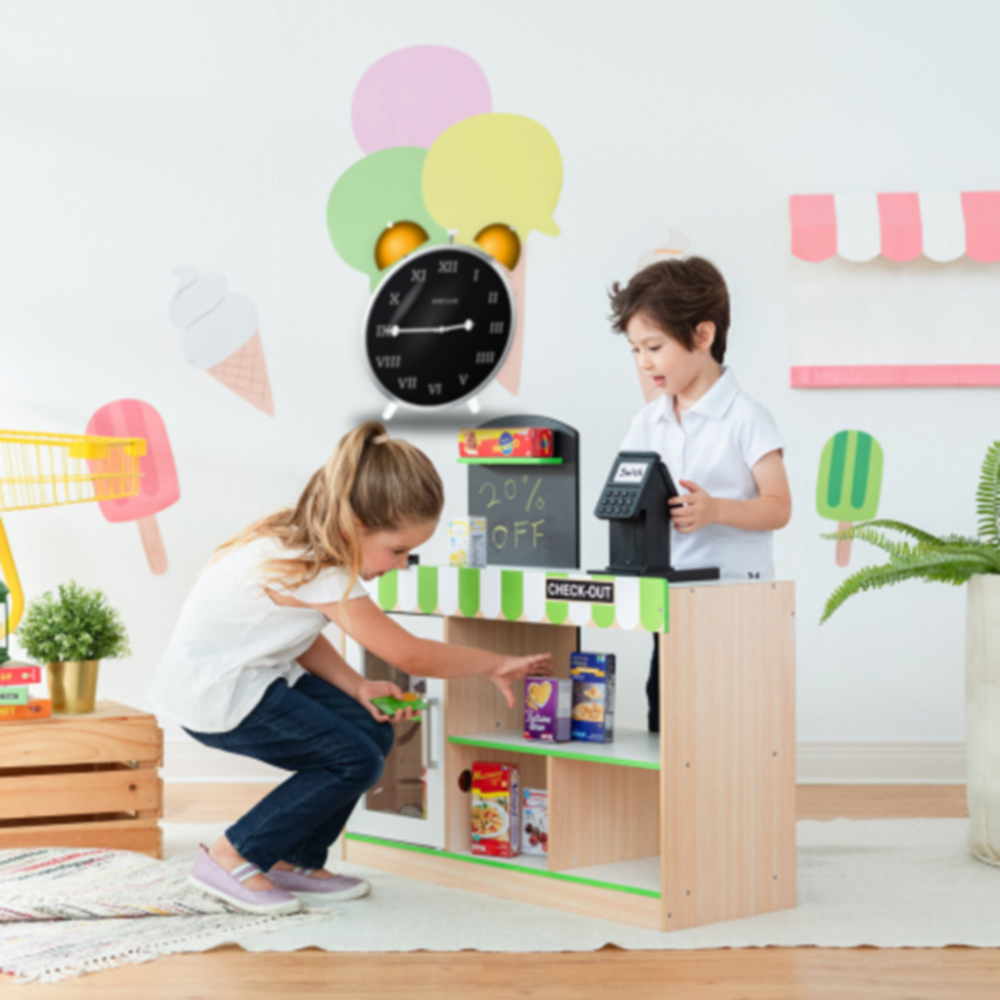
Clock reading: 2.45
